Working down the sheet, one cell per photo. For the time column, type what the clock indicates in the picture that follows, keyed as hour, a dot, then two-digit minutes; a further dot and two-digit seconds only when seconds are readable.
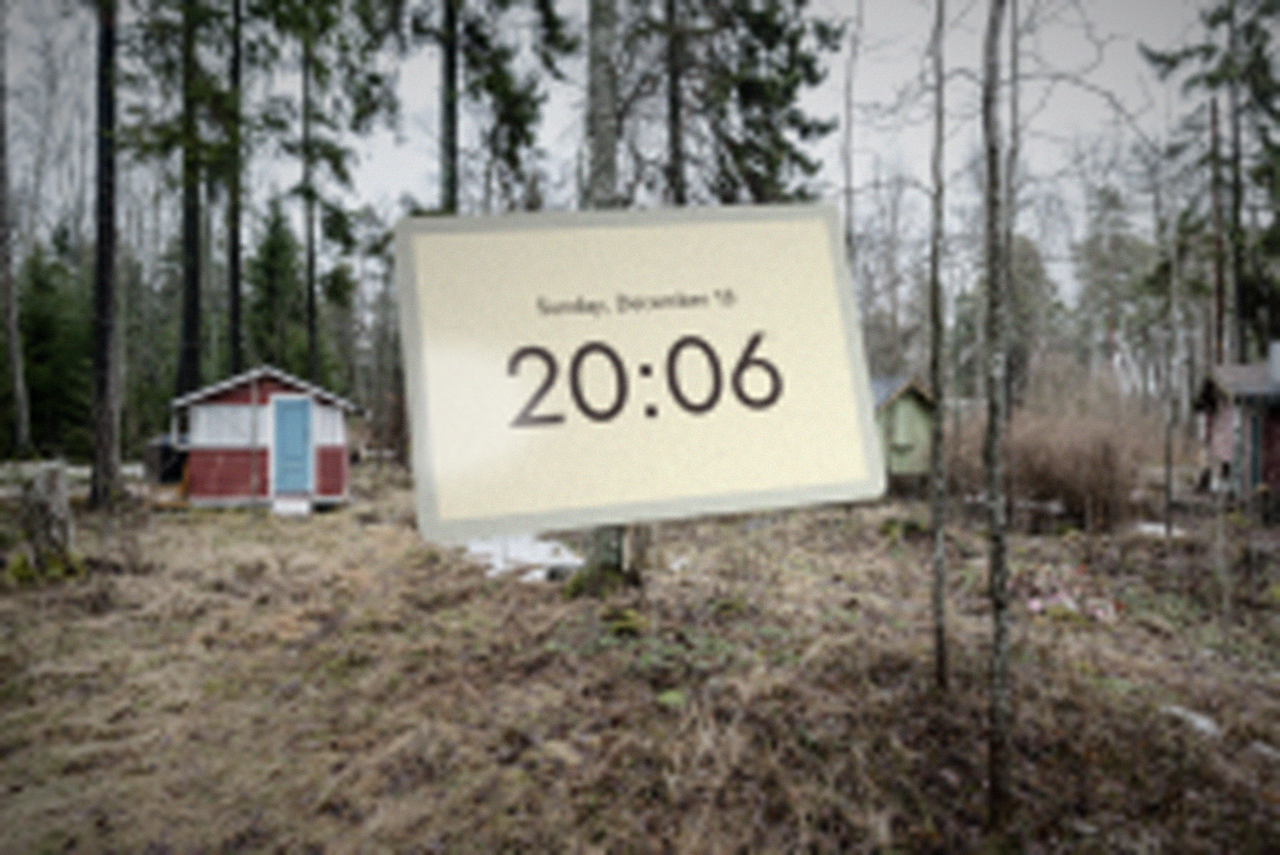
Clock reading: 20.06
